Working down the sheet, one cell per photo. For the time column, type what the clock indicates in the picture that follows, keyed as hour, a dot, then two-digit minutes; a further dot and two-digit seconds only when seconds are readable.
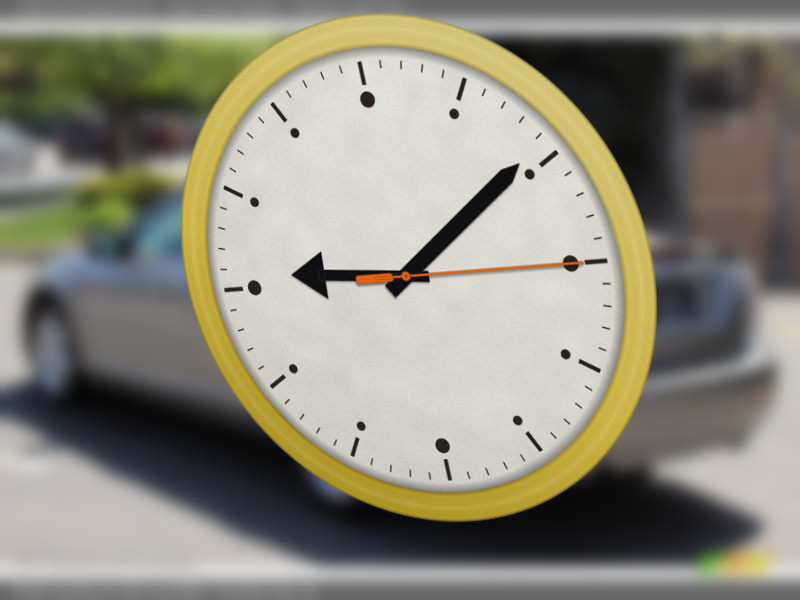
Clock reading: 9.09.15
